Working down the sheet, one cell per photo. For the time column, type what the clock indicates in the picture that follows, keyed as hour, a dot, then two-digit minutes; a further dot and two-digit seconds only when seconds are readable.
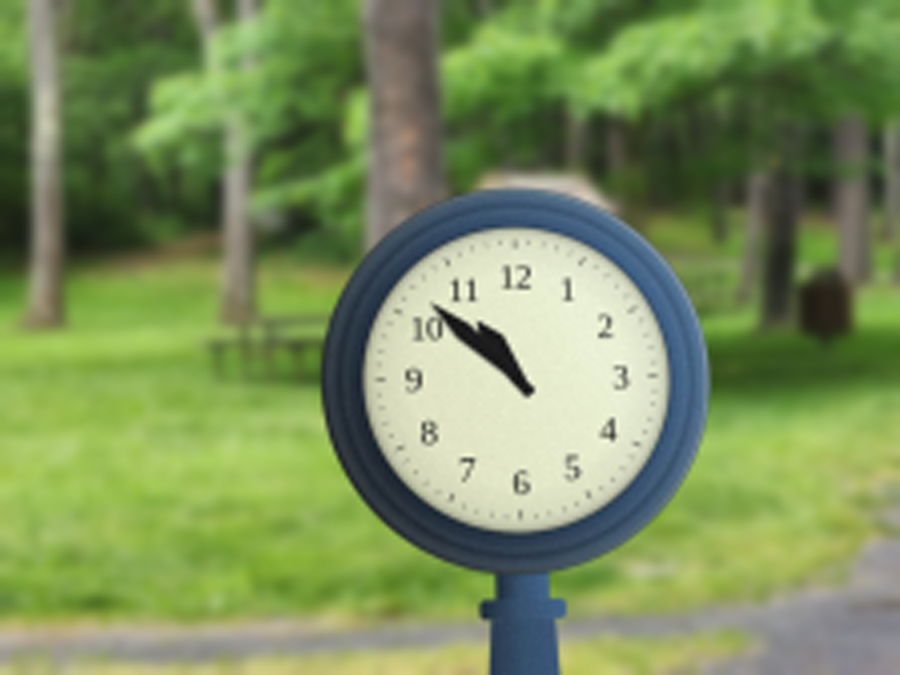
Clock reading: 10.52
